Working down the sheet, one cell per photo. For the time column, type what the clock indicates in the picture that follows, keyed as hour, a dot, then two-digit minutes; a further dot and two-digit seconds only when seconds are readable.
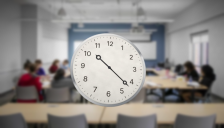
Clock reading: 10.22
